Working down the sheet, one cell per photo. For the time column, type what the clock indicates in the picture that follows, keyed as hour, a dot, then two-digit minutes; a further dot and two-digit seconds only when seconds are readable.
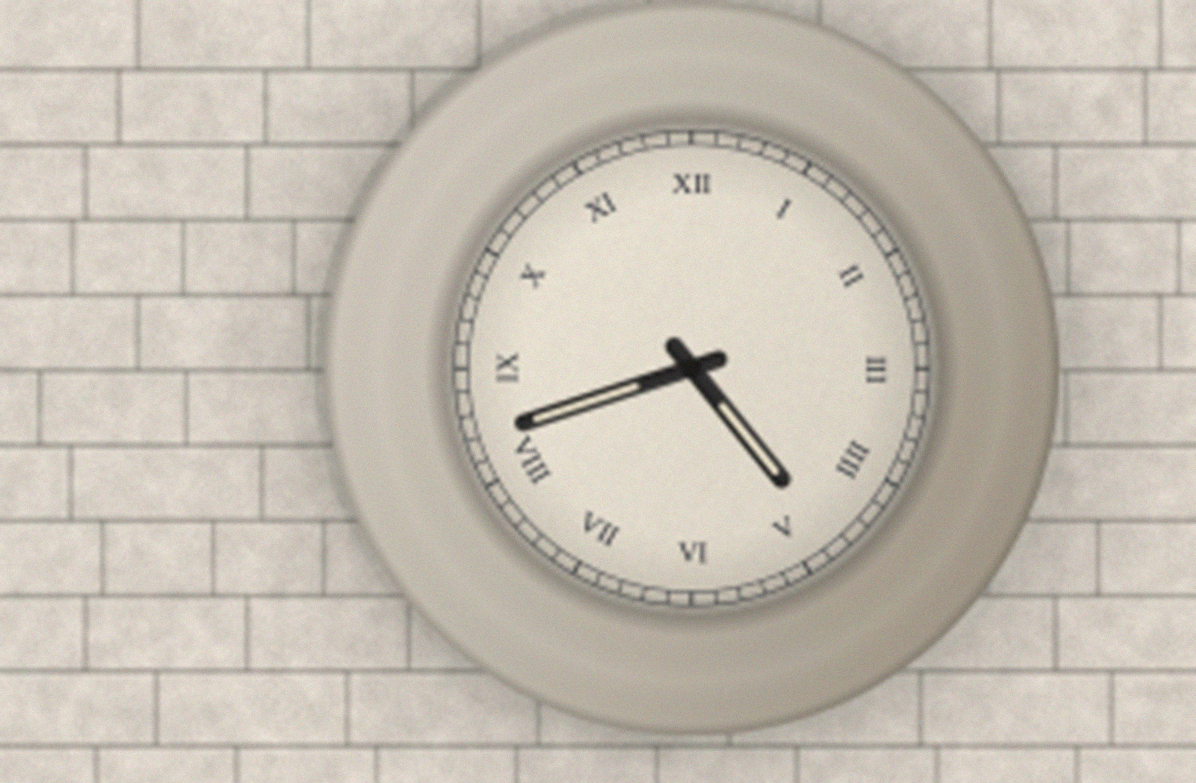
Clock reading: 4.42
